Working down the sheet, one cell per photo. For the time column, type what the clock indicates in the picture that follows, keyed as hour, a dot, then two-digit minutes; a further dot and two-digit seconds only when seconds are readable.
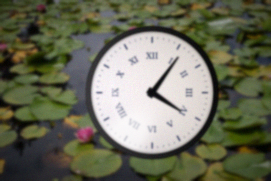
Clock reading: 4.06
